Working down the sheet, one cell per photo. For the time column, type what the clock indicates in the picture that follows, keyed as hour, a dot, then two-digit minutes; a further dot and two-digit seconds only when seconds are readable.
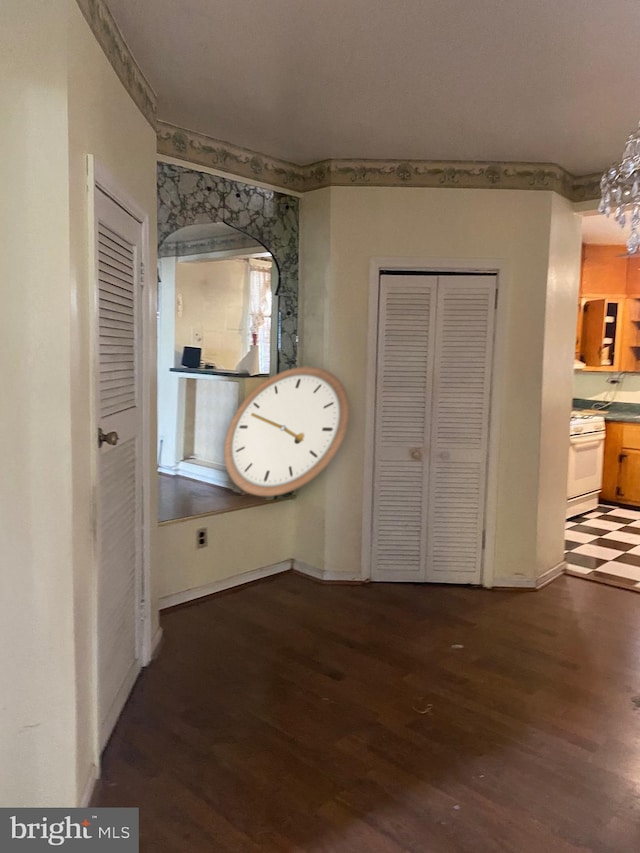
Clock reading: 3.48
